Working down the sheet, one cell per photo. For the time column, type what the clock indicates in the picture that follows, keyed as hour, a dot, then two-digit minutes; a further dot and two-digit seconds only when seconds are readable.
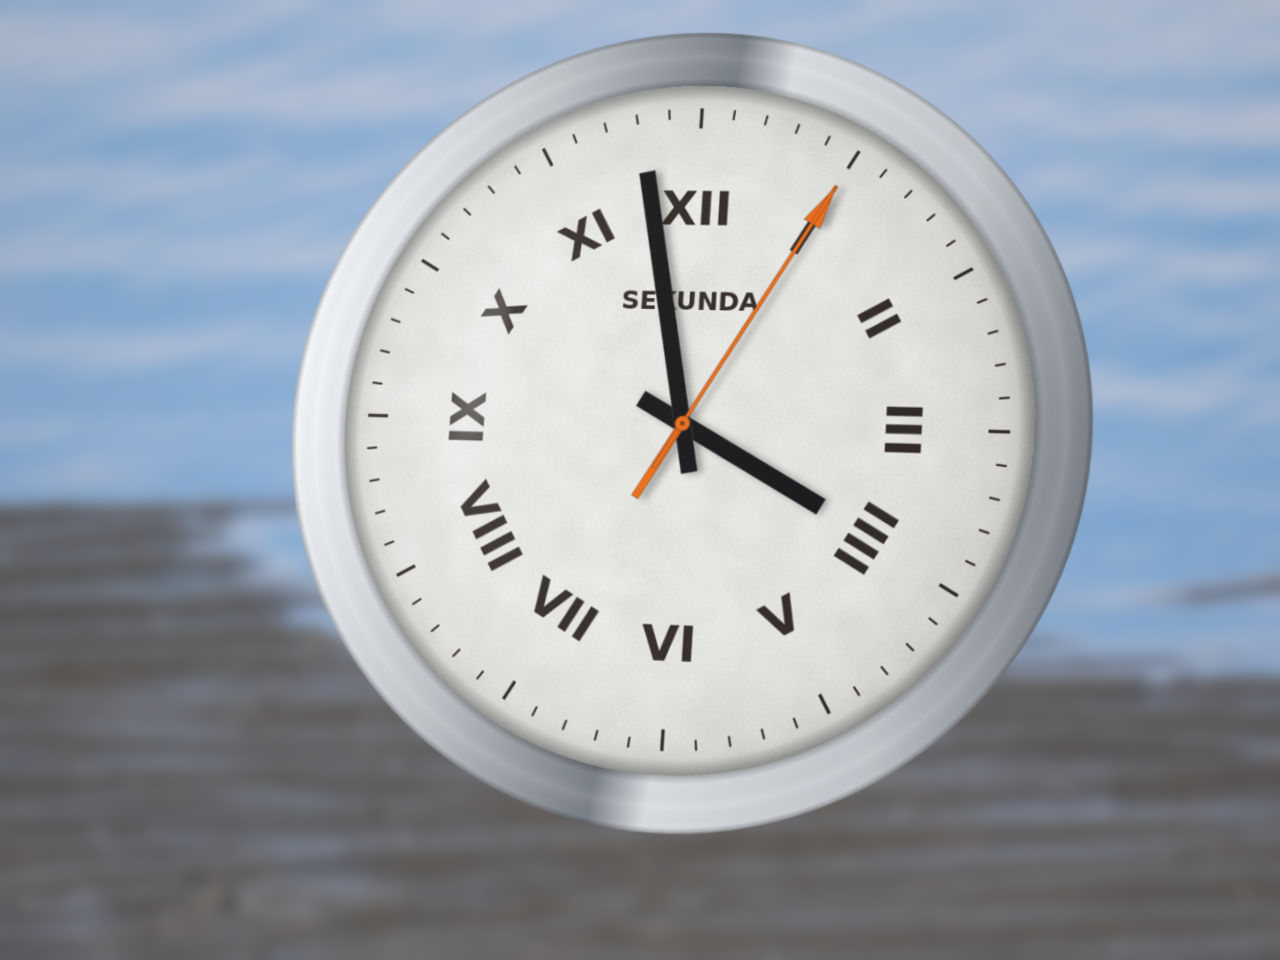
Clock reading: 3.58.05
